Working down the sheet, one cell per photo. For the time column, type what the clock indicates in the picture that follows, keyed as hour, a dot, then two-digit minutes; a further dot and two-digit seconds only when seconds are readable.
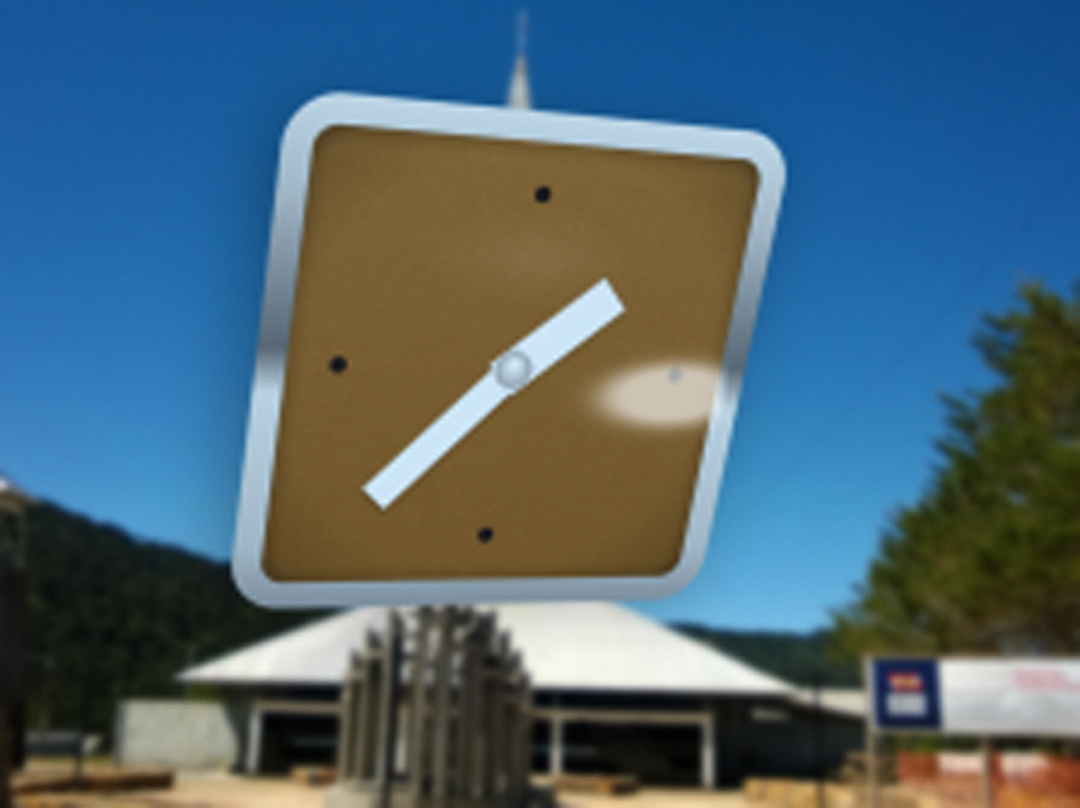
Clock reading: 1.37
